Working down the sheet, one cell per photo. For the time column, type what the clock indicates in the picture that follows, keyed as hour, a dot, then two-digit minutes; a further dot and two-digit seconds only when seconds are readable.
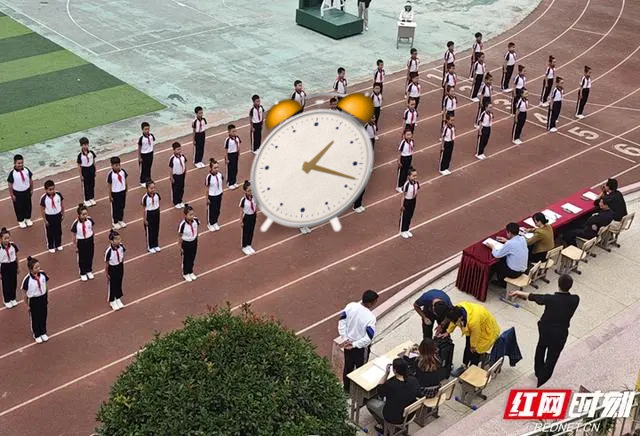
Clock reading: 1.18
